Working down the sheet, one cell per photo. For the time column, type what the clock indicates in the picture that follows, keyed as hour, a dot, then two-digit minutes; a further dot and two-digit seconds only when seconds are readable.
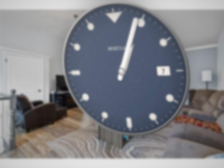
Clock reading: 1.04
